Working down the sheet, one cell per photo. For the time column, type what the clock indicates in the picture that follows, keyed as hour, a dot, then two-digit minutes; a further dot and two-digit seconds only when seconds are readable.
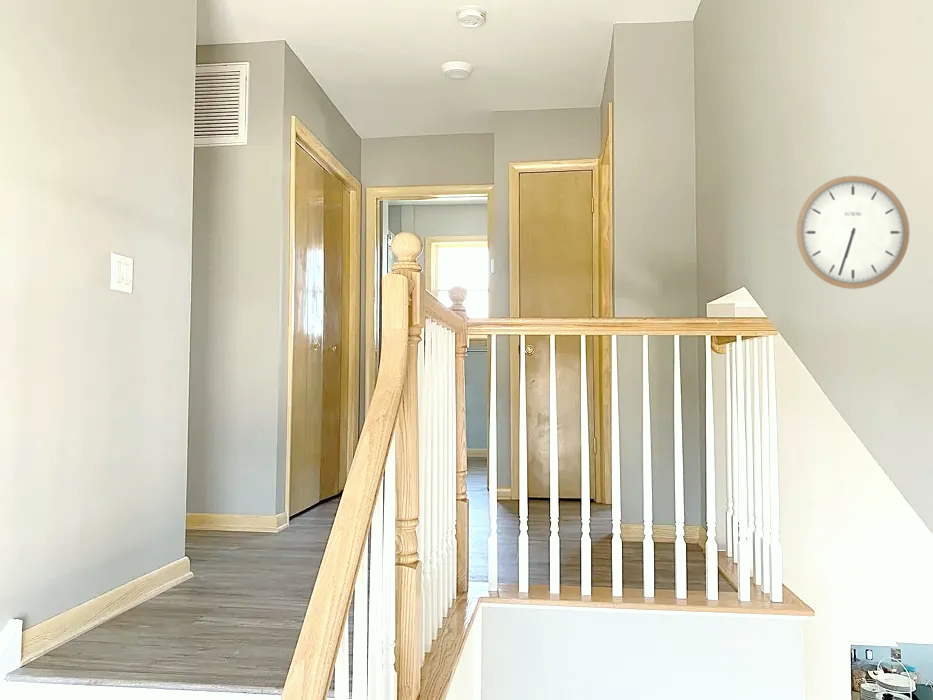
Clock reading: 6.33
